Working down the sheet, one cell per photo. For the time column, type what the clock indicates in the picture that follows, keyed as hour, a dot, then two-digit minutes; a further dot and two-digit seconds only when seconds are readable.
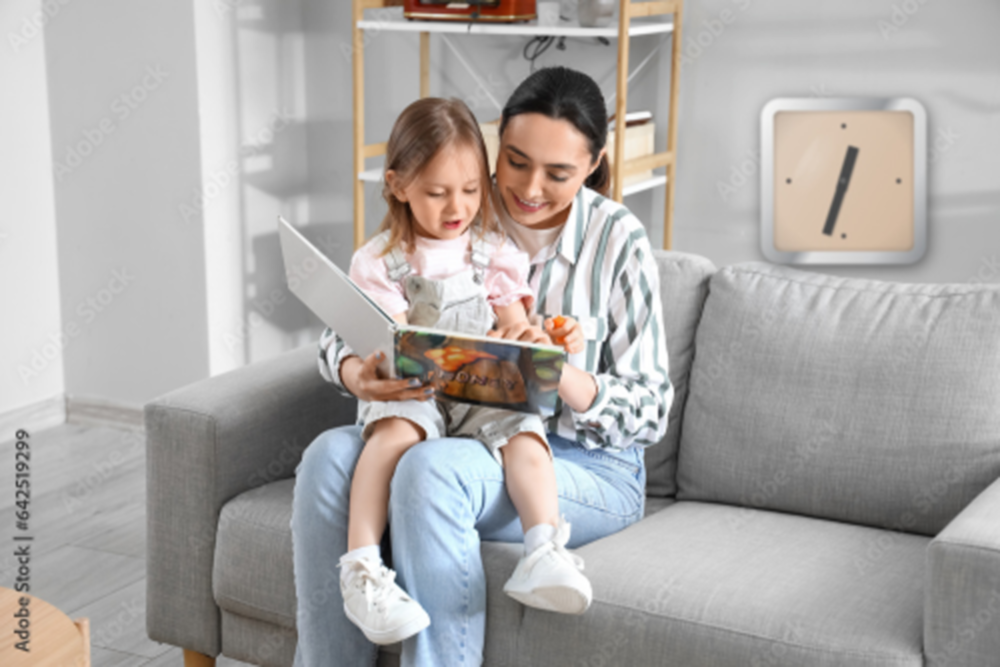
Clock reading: 12.33
